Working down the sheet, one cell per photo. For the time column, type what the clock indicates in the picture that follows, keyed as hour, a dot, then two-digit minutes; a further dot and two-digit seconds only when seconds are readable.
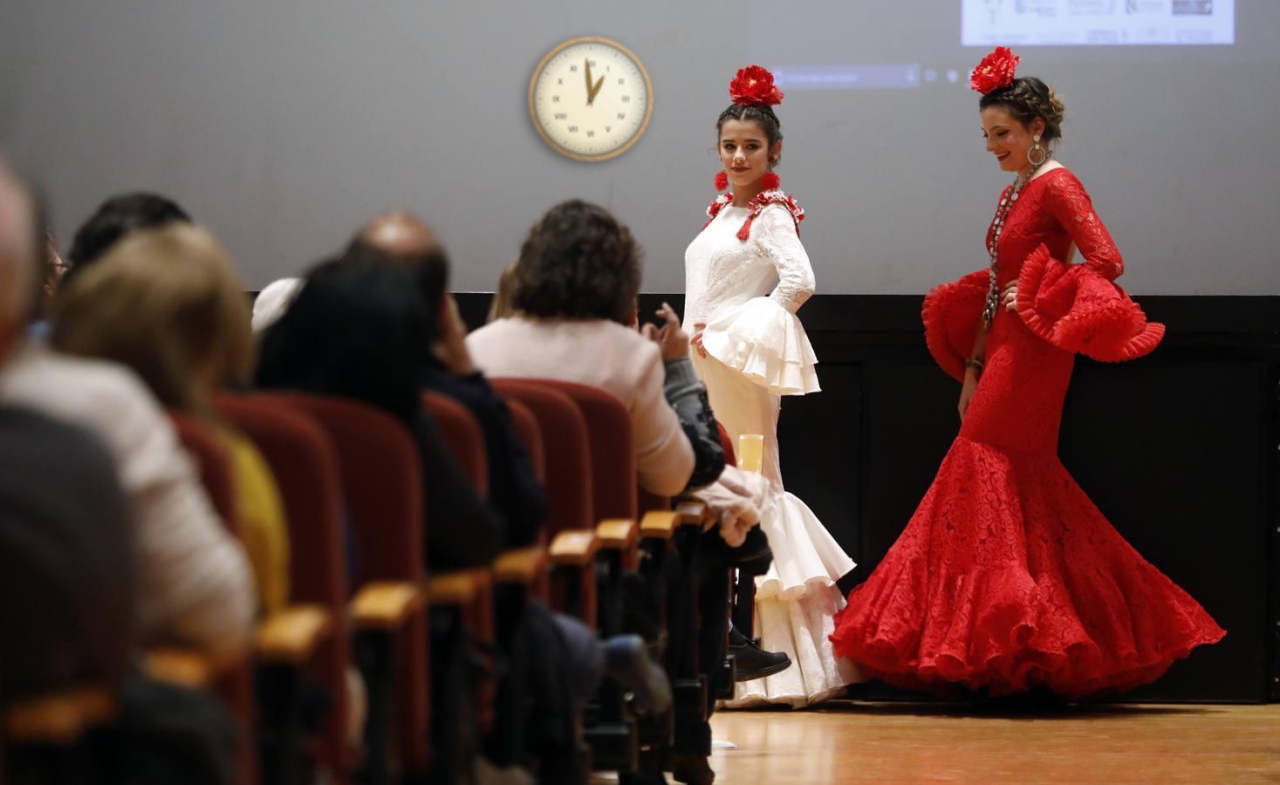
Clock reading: 12.59
